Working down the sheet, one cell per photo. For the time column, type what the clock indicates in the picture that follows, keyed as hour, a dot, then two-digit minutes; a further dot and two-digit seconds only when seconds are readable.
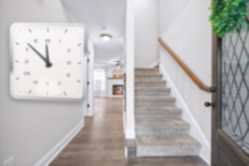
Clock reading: 11.52
